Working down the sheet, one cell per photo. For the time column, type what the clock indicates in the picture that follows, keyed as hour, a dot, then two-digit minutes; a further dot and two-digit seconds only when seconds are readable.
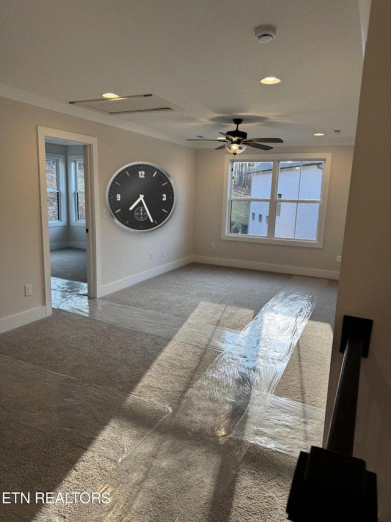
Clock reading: 7.26
